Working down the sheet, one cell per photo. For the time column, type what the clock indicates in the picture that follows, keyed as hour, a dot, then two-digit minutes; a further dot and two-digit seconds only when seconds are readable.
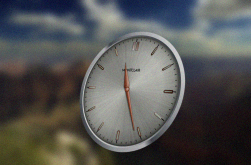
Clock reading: 11.26
